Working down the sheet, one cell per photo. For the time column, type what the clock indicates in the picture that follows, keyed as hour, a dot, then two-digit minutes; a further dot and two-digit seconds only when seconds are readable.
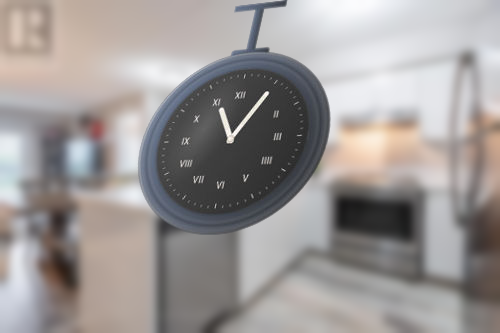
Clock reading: 11.05
